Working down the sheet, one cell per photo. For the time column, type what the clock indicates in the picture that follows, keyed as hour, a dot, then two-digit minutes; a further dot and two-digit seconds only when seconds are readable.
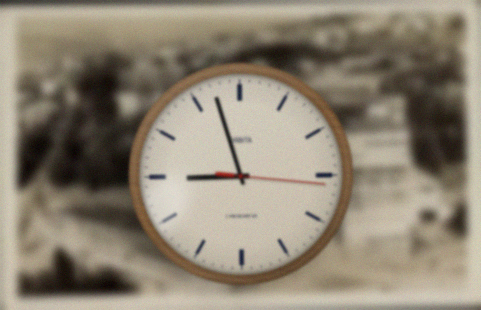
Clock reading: 8.57.16
